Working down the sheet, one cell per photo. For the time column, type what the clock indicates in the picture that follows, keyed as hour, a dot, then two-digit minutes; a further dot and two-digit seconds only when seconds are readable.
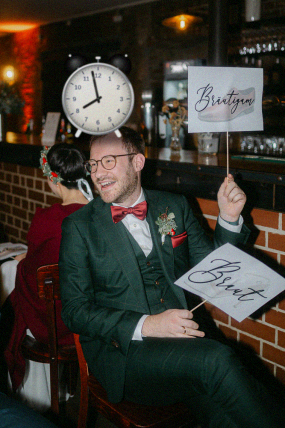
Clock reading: 7.58
